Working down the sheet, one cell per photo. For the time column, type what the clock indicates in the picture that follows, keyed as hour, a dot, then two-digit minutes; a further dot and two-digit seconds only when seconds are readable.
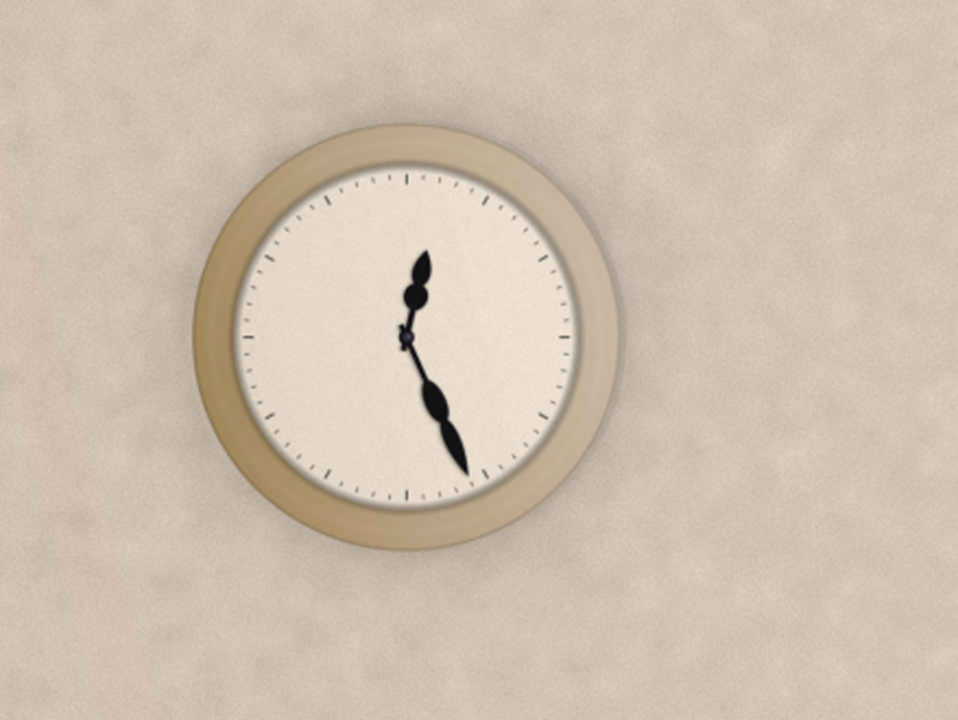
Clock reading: 12.26
